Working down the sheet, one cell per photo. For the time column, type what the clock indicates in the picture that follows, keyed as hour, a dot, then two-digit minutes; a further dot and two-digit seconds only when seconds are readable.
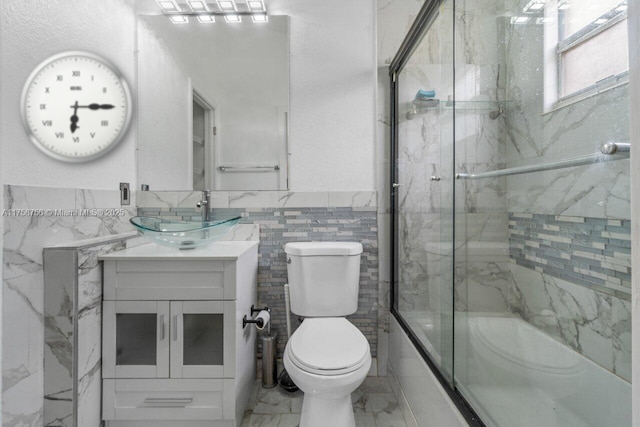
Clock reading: 6.15
